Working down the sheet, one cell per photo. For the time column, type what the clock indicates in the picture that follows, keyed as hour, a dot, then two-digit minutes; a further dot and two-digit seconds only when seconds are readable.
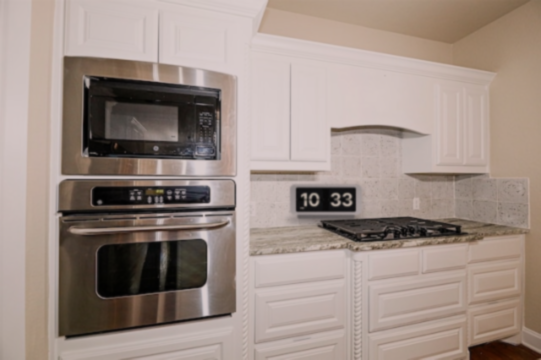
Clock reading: 10.33
